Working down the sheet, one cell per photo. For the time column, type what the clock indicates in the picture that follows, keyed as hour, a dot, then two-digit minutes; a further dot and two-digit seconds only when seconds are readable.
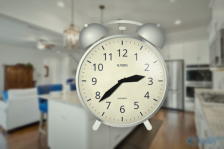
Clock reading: 2.38
